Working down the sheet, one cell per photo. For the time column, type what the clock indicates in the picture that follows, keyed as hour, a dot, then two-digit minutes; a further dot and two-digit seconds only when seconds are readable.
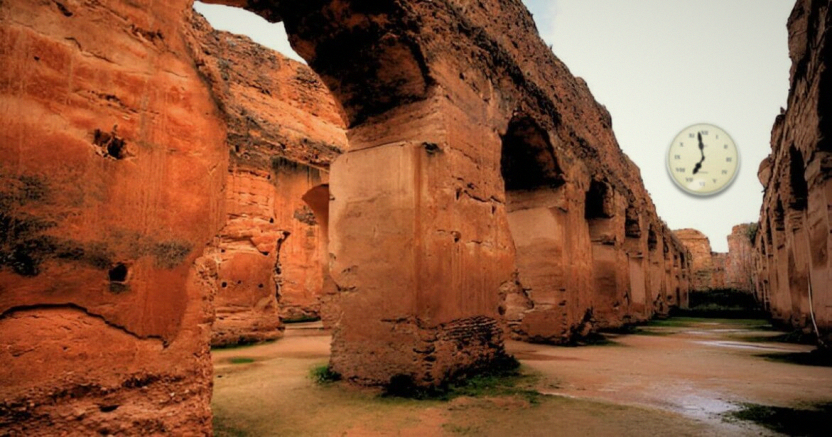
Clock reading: 6.58
